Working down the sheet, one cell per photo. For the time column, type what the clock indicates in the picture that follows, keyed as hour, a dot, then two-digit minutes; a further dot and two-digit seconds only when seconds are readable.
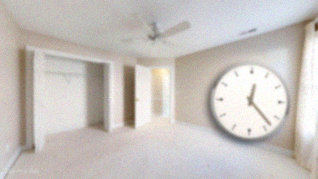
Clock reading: 12.23
